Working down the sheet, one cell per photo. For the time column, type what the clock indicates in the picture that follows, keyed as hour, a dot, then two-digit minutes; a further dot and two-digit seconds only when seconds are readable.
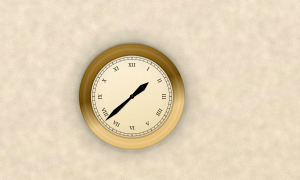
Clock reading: 1.38
